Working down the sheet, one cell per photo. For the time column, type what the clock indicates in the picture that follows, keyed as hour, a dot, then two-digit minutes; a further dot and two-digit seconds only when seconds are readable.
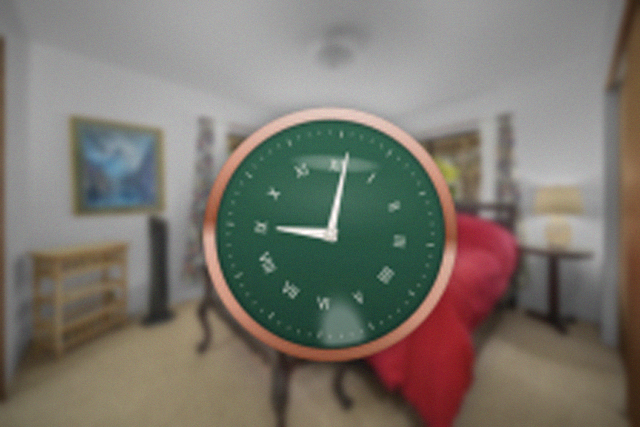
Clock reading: 9.01
